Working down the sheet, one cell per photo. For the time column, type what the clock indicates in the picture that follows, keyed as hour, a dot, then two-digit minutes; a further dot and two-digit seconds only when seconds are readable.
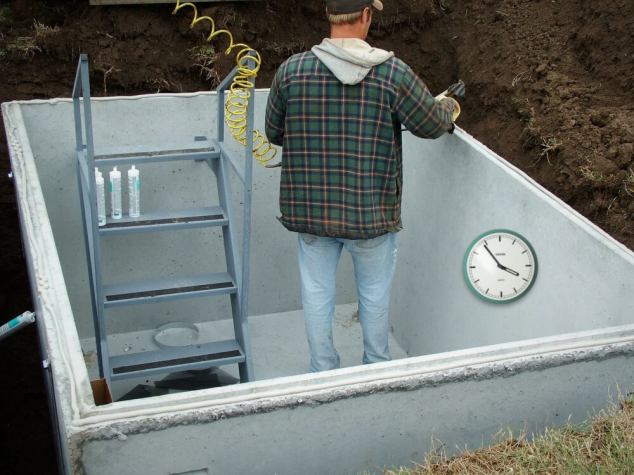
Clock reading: 3.54
